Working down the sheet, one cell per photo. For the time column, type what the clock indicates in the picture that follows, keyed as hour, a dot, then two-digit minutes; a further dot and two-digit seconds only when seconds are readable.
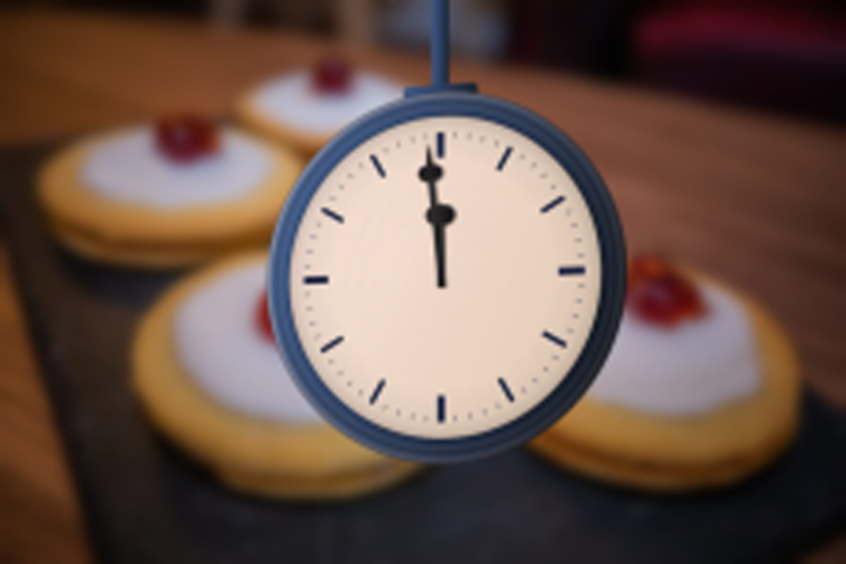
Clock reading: 11.59
